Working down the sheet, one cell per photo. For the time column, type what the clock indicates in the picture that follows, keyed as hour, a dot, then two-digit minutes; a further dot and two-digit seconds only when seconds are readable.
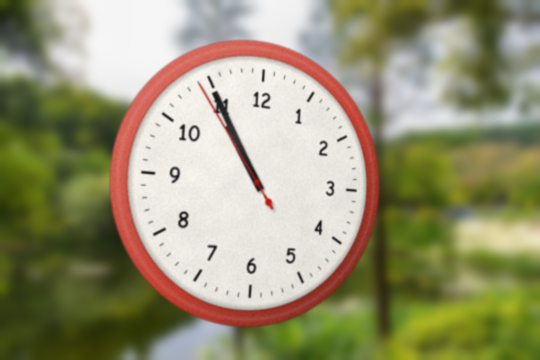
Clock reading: 10.54.54
